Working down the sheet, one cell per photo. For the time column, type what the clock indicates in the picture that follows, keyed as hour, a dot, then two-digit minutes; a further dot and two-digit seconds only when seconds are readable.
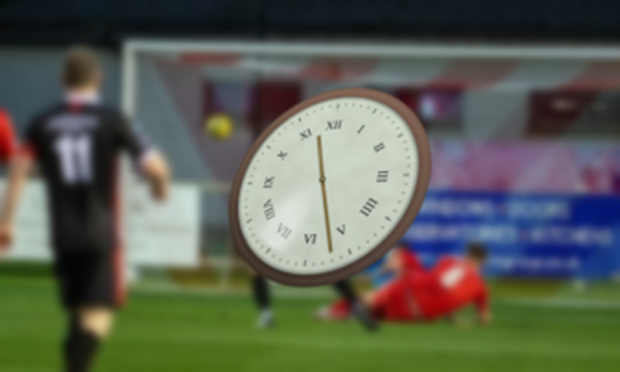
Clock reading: 11.27
